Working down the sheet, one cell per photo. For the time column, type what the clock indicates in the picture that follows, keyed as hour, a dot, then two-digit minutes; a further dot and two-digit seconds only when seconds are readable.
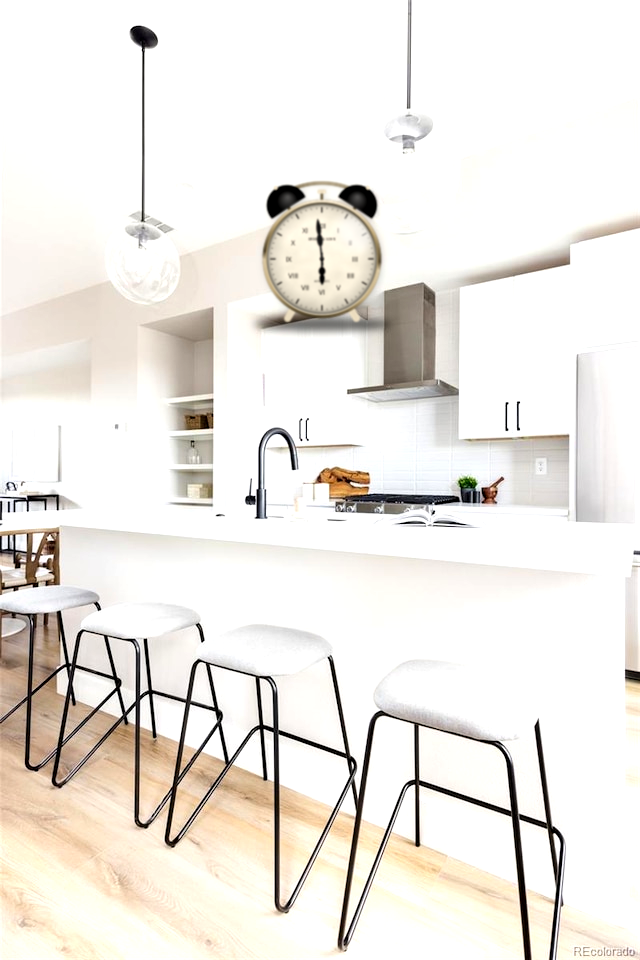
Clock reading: 5.59
